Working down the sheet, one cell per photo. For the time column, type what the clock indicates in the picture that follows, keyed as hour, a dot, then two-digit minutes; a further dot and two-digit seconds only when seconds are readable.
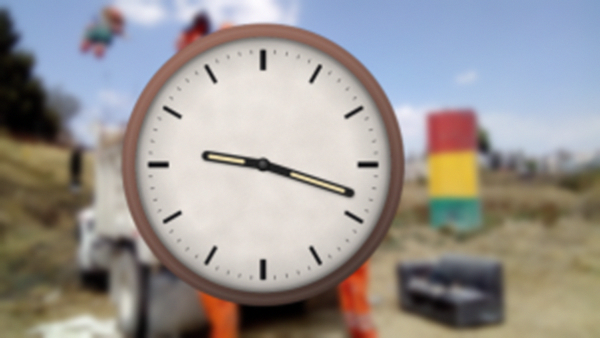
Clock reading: 9.18
